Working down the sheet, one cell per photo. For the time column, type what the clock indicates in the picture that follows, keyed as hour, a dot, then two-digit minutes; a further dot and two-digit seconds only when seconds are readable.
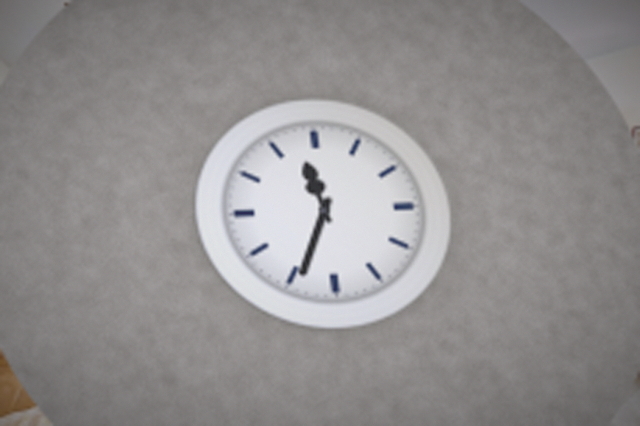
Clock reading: 11.34
